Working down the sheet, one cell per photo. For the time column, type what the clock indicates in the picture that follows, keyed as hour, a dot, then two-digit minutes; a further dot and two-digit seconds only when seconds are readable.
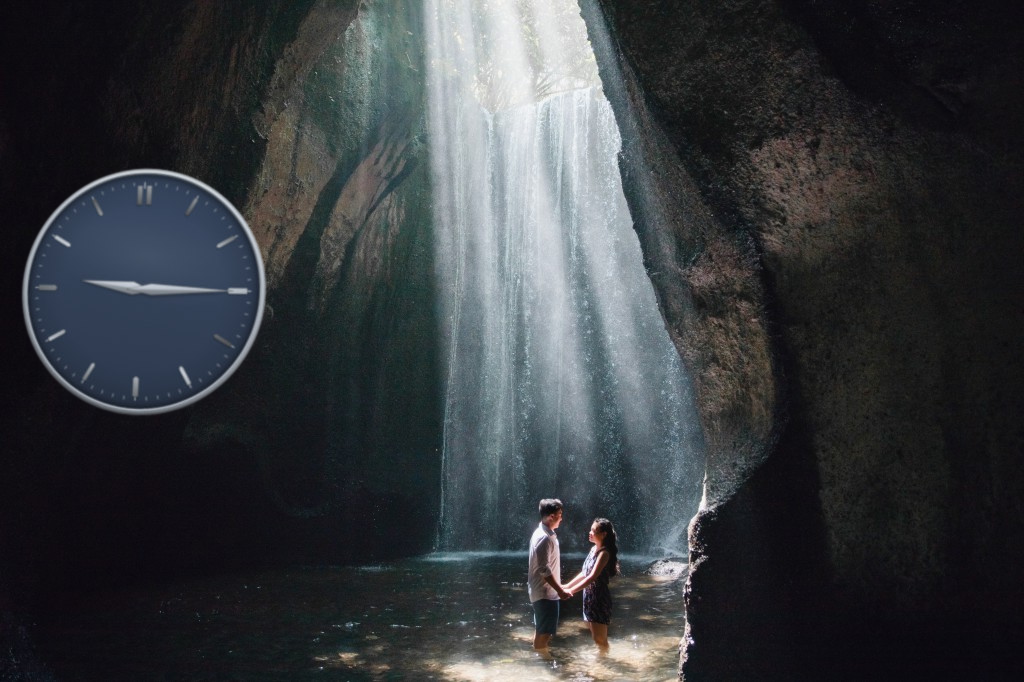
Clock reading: 9.15
